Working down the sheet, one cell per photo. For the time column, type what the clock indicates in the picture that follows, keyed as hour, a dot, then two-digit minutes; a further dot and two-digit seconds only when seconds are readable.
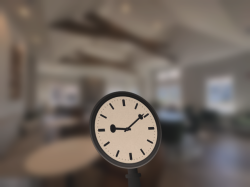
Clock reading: 9.09
